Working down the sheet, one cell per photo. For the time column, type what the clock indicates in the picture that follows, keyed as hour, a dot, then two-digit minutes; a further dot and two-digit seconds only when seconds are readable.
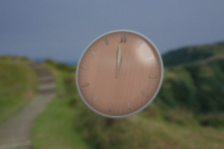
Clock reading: 11.59
